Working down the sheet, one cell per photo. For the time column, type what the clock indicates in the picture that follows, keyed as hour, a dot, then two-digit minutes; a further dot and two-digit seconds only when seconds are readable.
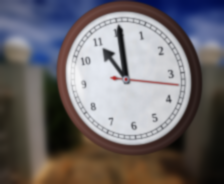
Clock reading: 11.00.17
